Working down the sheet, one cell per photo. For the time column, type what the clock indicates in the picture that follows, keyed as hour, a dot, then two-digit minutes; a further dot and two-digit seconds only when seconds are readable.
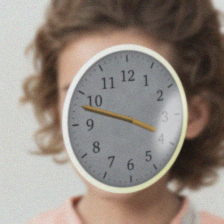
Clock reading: 3.48
